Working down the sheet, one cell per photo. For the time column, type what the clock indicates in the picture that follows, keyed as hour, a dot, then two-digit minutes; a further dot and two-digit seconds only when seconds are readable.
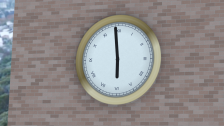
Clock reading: 5.59
